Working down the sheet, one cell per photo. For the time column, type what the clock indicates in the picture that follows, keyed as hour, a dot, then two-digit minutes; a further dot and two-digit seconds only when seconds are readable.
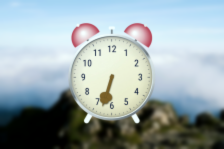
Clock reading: 6.33
